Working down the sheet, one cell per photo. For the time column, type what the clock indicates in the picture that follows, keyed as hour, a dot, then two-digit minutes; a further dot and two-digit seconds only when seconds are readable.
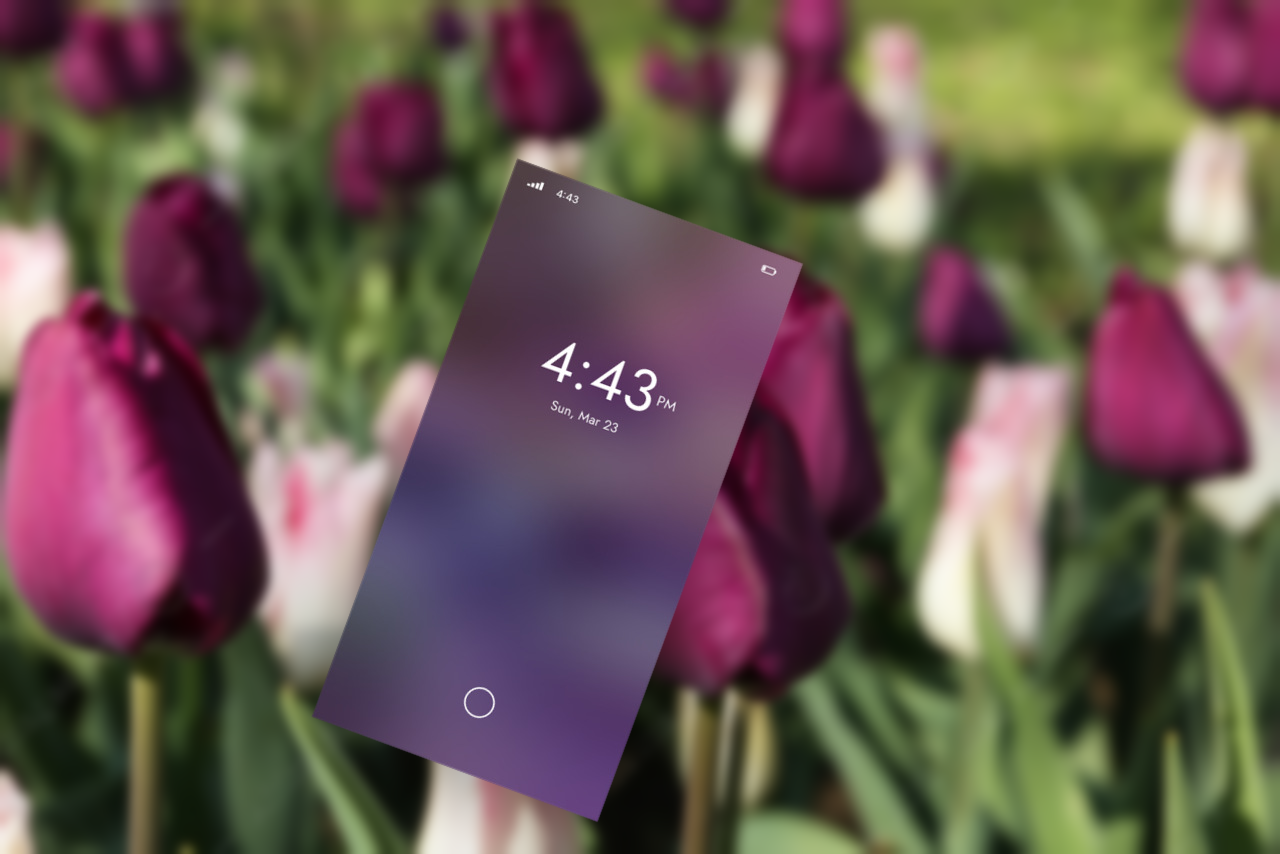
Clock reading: 4.43
